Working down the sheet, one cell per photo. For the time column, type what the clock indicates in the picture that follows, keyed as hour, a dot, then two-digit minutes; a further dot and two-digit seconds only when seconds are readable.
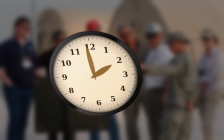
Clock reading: 1.59
